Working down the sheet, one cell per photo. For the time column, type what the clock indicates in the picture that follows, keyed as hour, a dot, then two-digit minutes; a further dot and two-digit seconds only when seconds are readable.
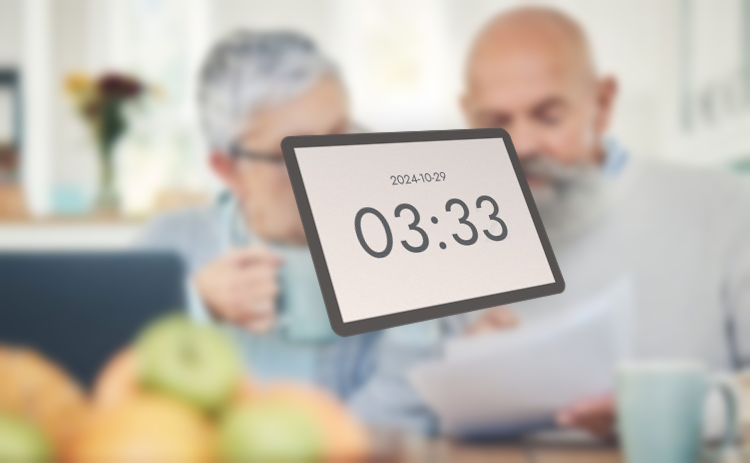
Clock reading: 3.33
